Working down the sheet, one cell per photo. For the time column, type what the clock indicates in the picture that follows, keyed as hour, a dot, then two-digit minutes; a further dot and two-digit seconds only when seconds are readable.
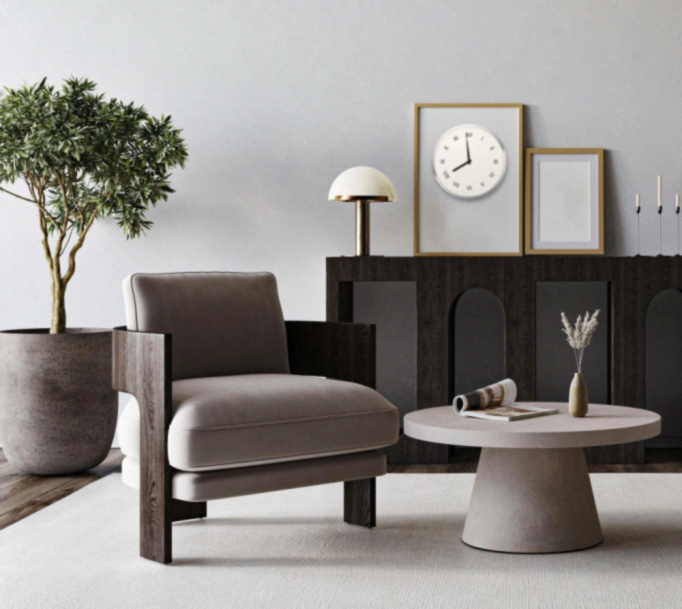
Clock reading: 7.59
